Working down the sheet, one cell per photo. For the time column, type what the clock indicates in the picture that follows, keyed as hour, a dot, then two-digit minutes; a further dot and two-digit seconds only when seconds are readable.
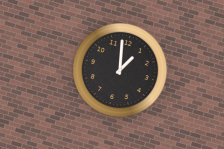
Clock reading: 12.58
